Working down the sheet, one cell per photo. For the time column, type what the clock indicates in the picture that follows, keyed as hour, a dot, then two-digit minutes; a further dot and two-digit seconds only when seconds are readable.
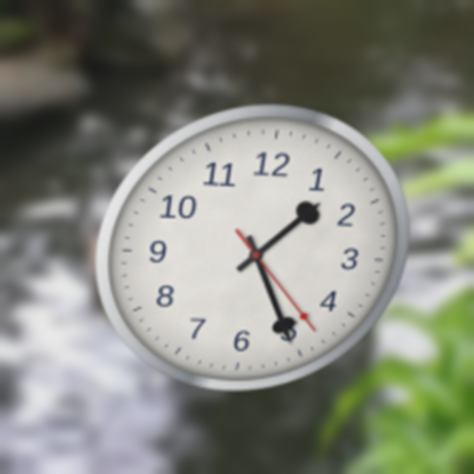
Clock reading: 1.25.23
